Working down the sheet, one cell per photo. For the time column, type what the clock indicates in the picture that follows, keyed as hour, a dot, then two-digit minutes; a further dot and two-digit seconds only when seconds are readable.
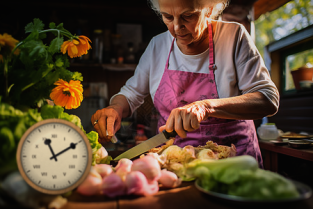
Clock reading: 11.10
